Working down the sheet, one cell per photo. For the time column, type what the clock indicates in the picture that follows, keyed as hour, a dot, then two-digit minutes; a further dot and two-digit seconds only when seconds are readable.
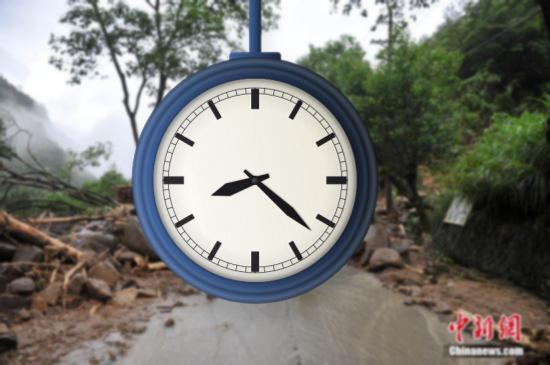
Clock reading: 8.22
